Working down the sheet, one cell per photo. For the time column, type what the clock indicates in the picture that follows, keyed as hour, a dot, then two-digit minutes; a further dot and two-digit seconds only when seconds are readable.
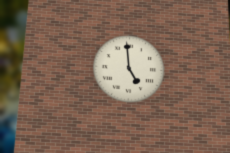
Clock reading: 4.59
